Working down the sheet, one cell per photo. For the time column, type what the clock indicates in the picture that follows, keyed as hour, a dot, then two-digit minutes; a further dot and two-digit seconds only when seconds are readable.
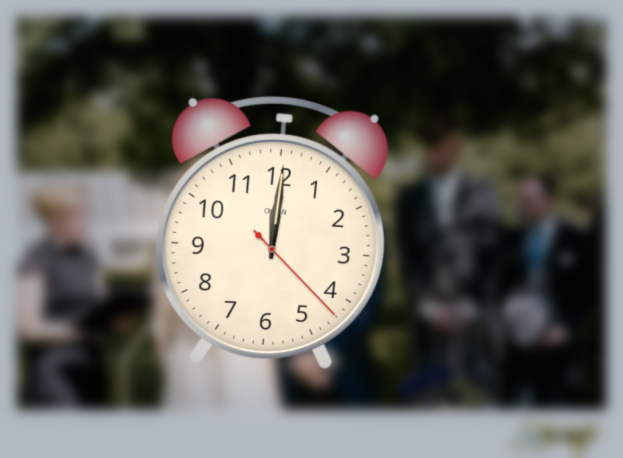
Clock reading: 12.00.22
